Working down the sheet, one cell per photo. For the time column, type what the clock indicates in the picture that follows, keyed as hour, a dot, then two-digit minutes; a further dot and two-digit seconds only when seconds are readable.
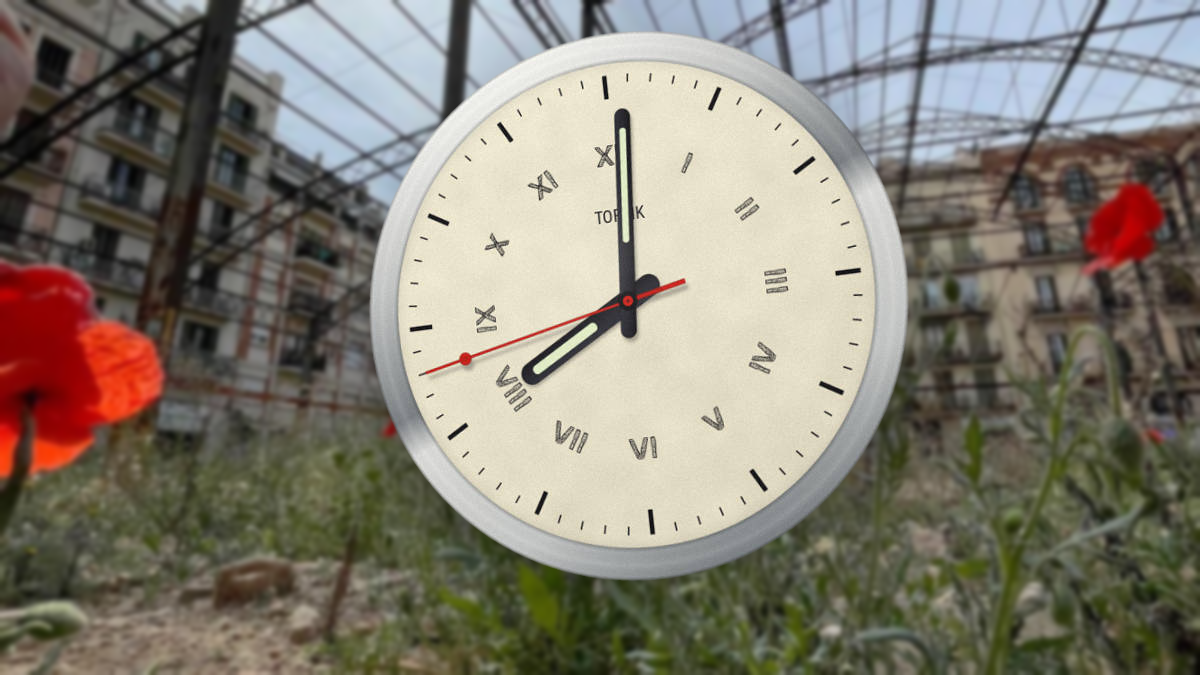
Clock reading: 8.00.43
